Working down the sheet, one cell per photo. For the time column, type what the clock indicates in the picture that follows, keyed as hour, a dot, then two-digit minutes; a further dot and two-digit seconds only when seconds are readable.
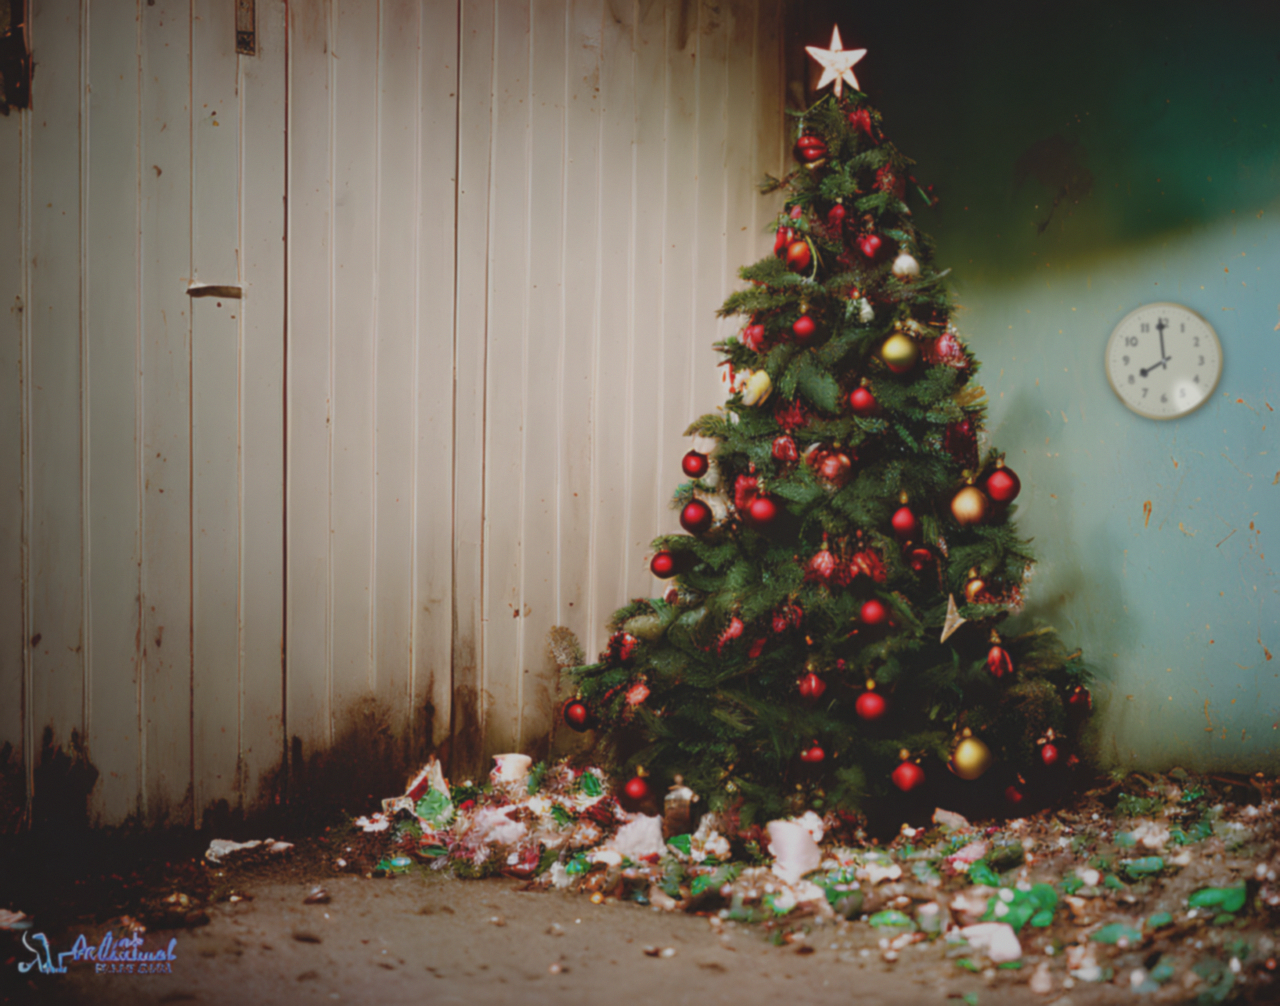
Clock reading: 7.59
